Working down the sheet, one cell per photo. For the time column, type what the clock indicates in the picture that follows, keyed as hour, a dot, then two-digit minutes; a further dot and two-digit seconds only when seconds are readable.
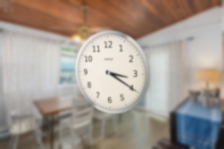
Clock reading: 3.20
